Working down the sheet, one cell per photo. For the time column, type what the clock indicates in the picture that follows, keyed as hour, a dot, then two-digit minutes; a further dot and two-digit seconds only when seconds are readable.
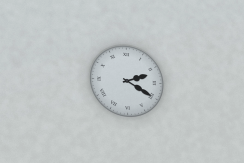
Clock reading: 2.20
